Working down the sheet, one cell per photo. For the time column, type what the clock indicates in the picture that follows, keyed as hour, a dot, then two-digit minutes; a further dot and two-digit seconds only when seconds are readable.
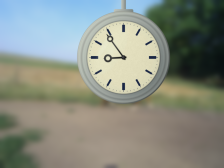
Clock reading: 8.54
